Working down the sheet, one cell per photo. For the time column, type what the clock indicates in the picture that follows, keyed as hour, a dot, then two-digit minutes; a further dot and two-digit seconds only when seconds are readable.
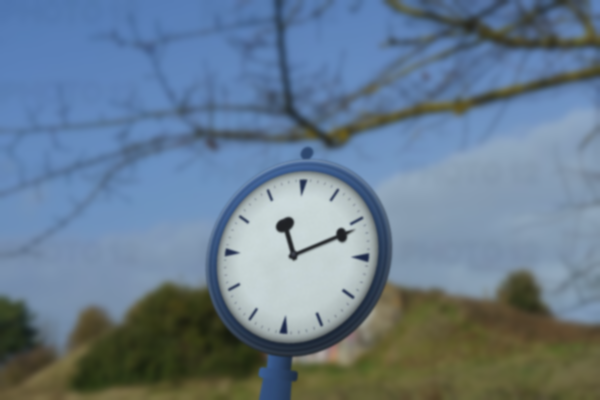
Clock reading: 11.11
